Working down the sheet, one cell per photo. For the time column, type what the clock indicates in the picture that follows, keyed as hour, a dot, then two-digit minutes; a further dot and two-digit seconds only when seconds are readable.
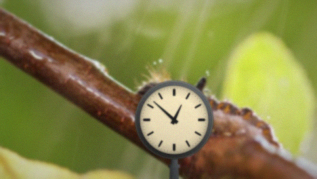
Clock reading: 12.52
